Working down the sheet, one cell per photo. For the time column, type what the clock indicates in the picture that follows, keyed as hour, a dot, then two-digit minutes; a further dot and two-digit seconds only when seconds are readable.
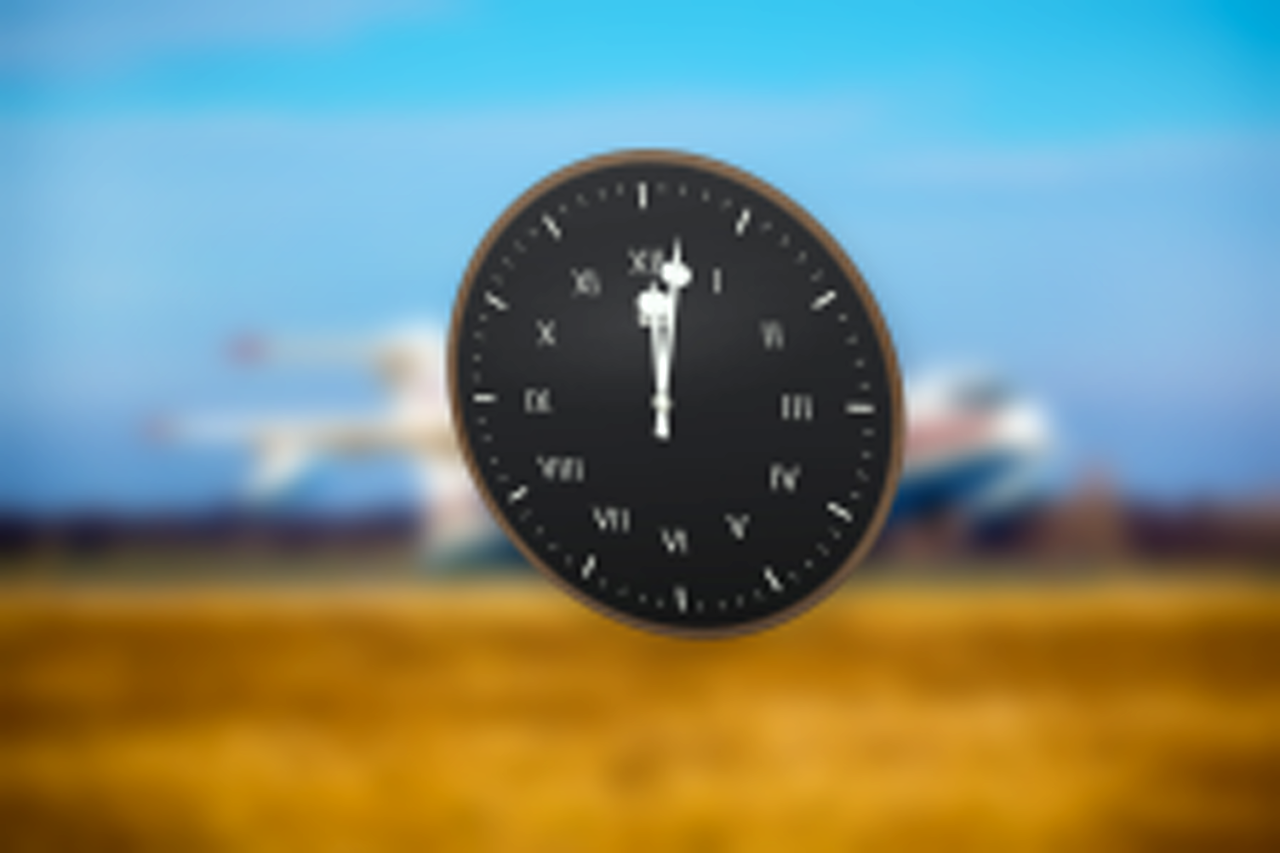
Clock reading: 12.02
